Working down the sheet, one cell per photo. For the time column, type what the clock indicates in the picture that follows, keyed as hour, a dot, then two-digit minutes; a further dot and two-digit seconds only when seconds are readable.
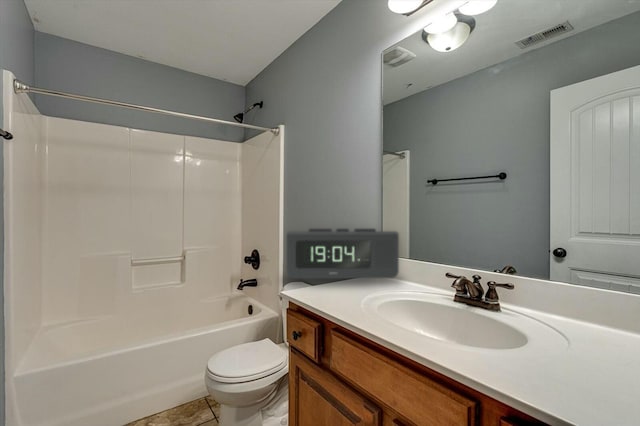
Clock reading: 19.04
